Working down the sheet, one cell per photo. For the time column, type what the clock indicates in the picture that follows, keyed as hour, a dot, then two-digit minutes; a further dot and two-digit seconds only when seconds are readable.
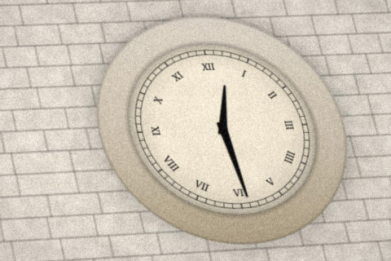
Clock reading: 12.29
